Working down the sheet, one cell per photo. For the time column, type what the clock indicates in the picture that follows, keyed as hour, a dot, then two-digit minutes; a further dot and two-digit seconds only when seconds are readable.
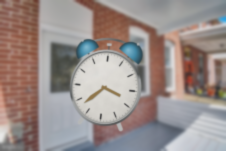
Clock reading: 3.38
